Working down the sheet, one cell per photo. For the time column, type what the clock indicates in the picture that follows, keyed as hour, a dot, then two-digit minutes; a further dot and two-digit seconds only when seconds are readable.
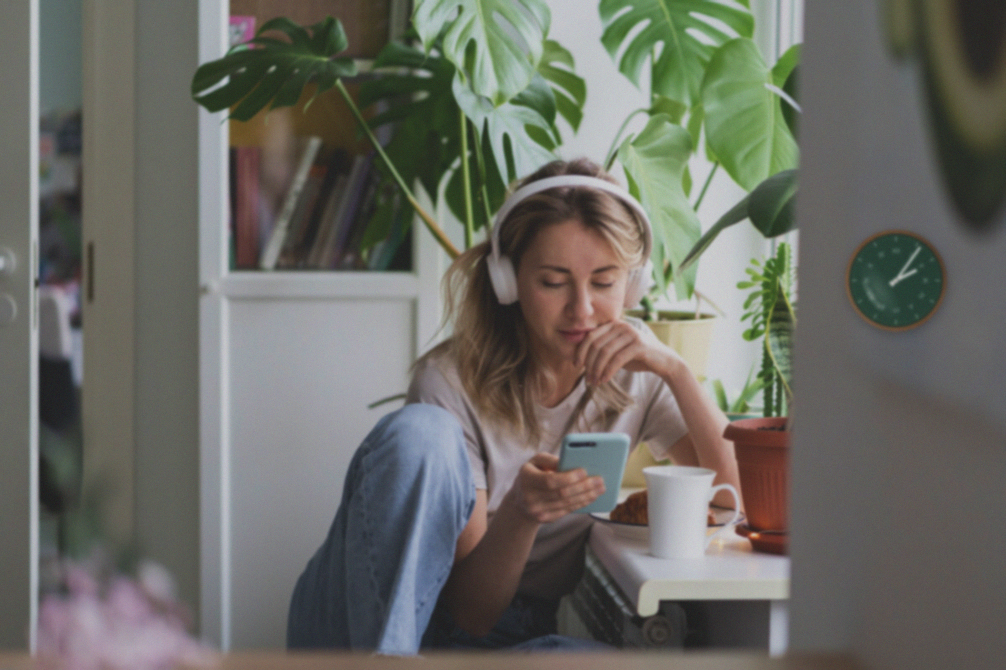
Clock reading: 2.06
